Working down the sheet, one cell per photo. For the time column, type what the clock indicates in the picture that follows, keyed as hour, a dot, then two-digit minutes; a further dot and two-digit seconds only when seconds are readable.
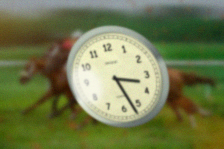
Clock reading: 3.27
